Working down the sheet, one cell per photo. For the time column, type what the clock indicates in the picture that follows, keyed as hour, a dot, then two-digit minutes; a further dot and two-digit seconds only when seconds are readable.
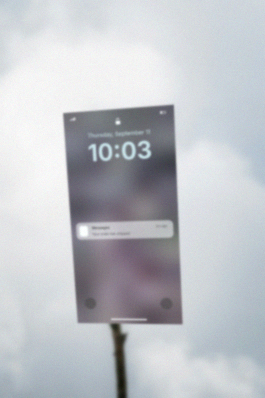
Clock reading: 10.03
